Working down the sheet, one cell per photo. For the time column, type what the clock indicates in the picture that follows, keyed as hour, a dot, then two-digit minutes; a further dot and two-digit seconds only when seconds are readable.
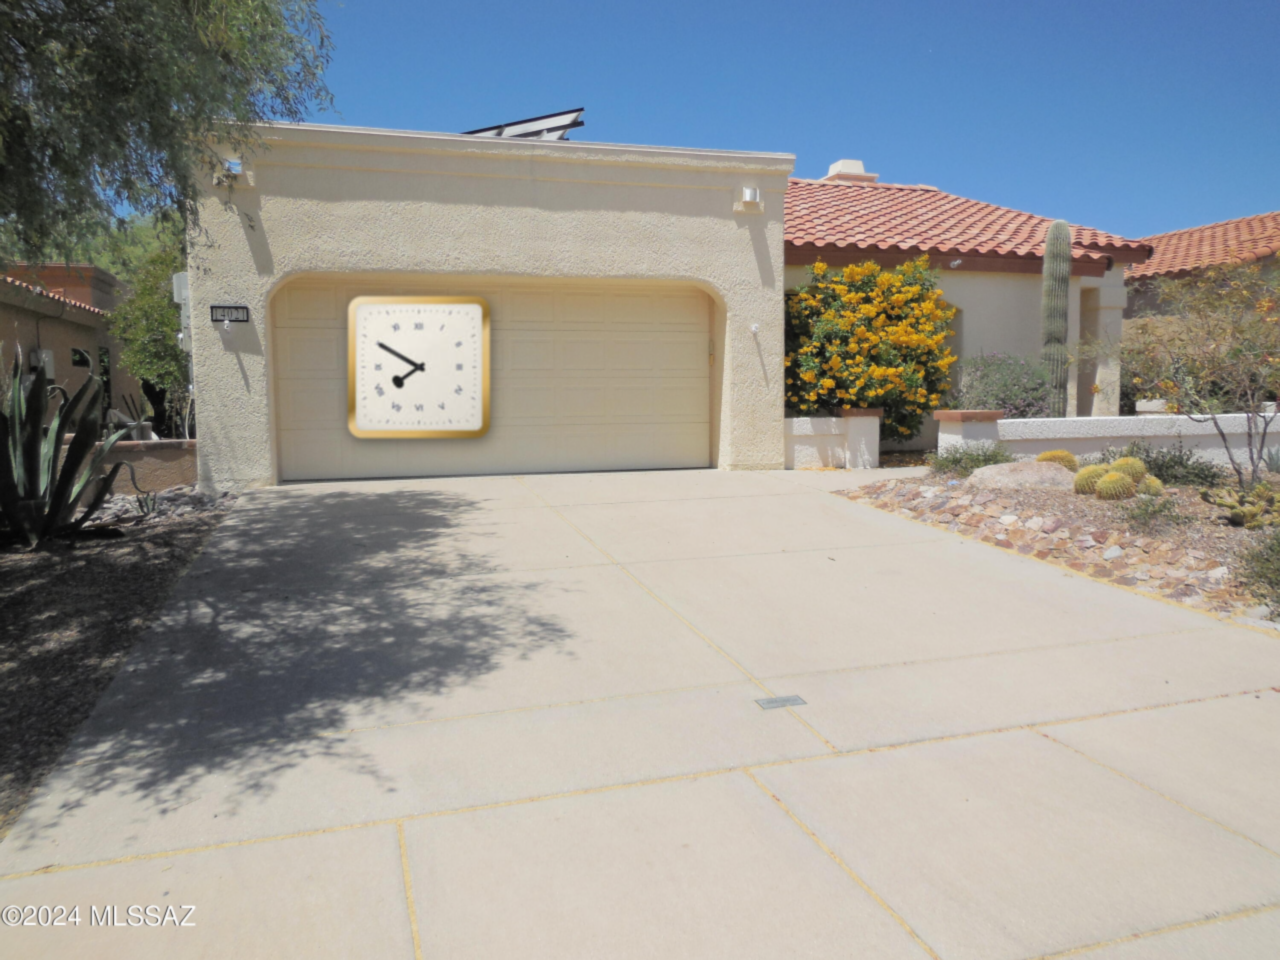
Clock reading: 7.50
